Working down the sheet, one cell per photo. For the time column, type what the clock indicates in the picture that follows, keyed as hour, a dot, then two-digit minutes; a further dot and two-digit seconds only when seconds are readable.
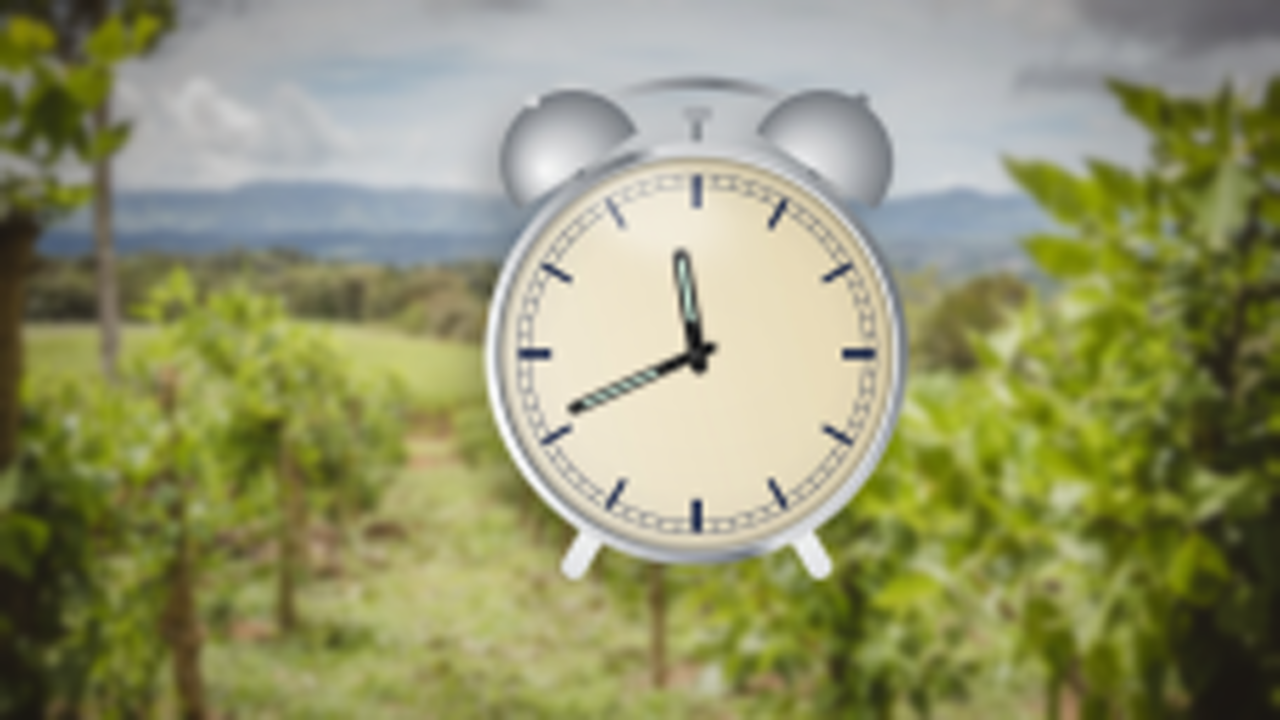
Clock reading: 11.41
